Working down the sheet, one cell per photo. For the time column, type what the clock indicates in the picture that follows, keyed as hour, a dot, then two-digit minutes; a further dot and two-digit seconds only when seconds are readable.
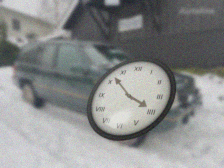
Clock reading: 3.52
